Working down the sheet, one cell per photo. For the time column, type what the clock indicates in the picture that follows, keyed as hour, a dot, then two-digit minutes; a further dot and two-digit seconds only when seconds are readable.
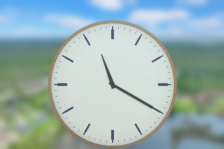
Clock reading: 11.20
